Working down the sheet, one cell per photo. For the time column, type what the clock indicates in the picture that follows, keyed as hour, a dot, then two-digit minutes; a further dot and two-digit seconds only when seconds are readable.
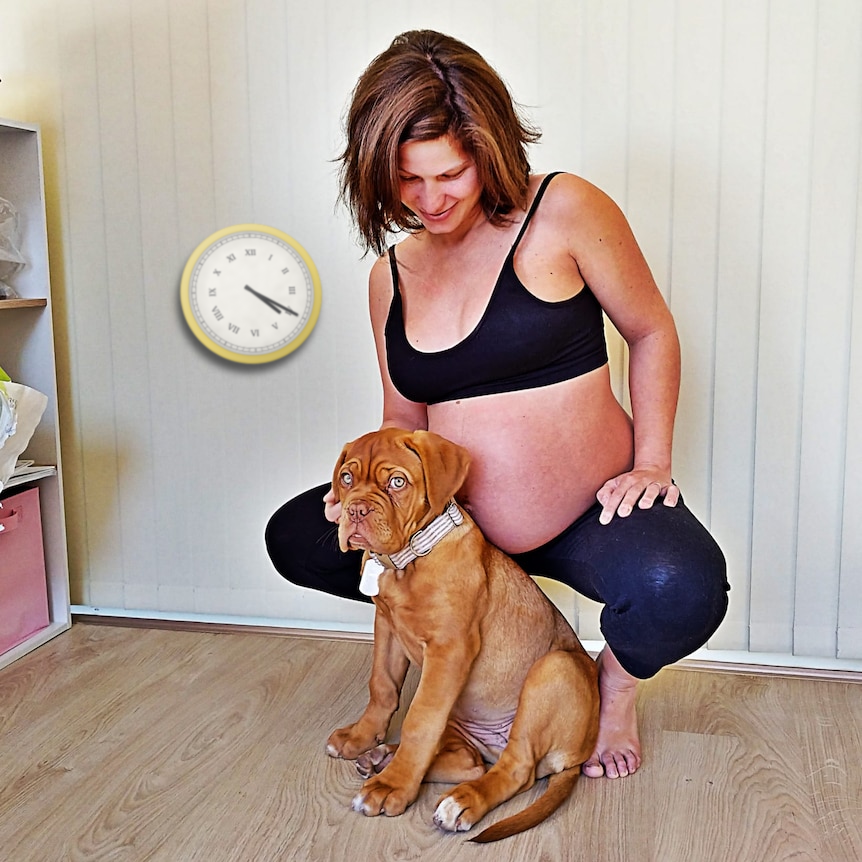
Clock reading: 4.20
